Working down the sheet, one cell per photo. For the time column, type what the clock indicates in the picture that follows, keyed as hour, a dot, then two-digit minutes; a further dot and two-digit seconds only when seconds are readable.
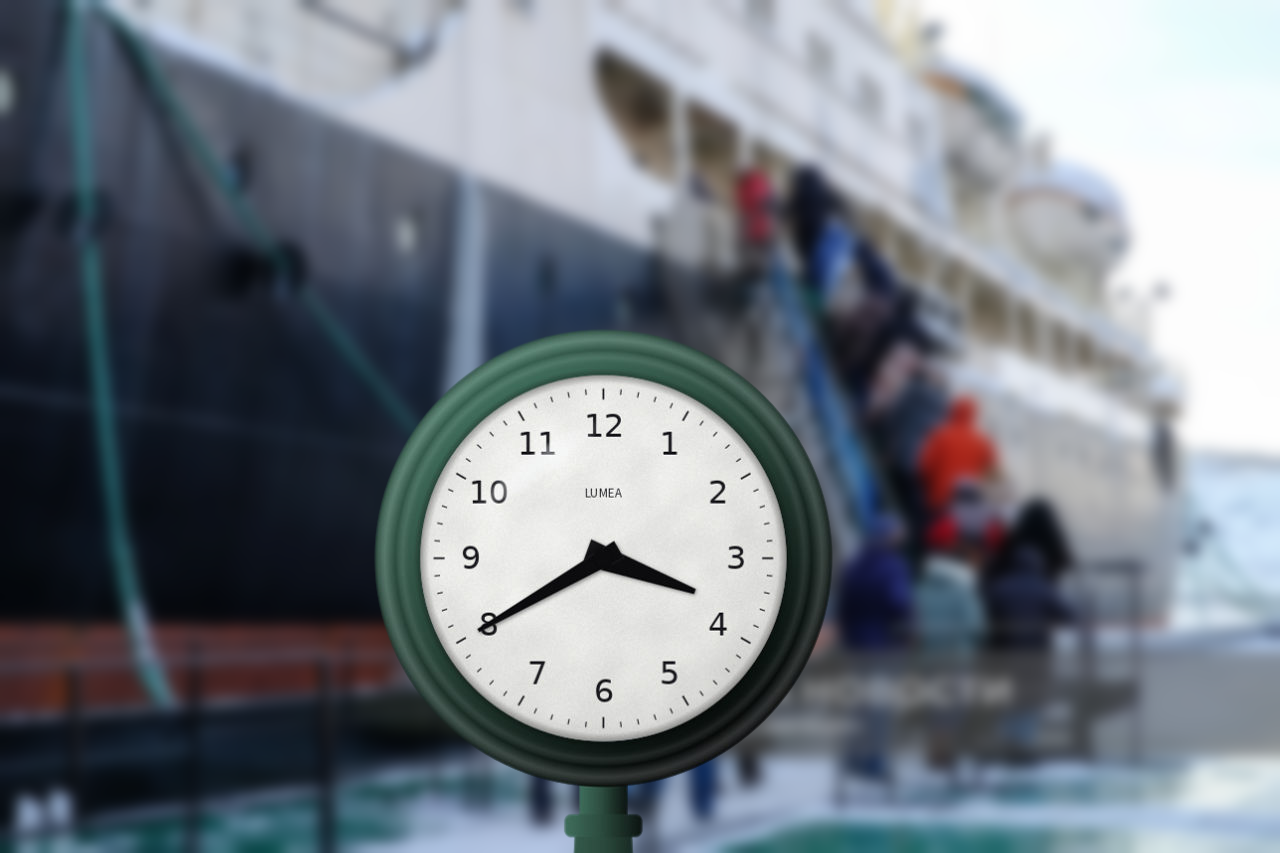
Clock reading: 3.40
